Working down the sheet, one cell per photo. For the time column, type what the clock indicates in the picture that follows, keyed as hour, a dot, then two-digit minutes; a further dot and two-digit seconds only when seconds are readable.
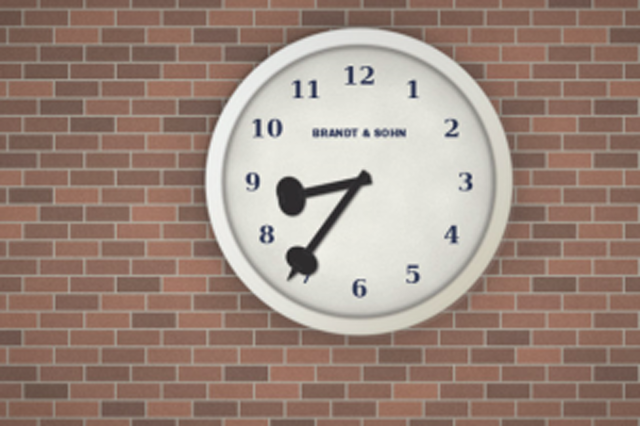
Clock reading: 8.36
